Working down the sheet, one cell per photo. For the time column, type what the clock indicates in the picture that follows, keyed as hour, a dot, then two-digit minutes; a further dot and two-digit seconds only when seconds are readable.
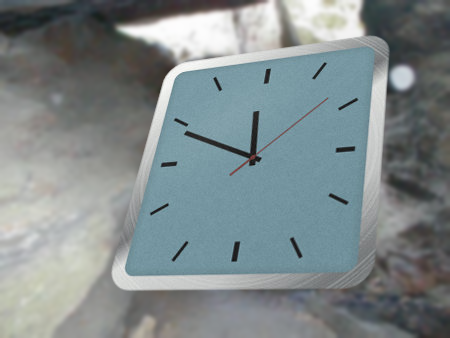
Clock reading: 11.49.08
